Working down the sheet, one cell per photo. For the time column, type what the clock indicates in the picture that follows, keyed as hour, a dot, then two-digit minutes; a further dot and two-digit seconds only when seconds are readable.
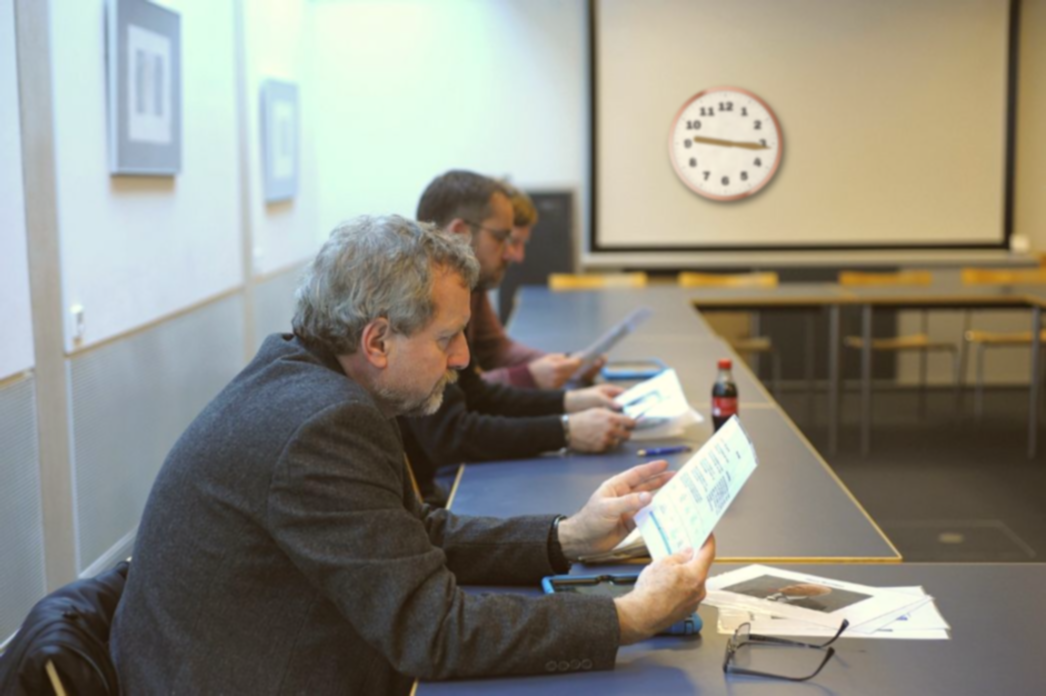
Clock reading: 9.16
